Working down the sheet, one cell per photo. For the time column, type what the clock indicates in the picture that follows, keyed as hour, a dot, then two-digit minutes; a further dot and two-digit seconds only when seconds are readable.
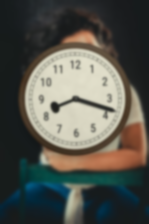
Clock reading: 8.18
